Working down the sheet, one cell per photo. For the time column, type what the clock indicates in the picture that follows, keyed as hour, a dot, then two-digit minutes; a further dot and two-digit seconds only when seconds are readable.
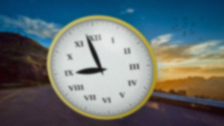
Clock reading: 8.58
